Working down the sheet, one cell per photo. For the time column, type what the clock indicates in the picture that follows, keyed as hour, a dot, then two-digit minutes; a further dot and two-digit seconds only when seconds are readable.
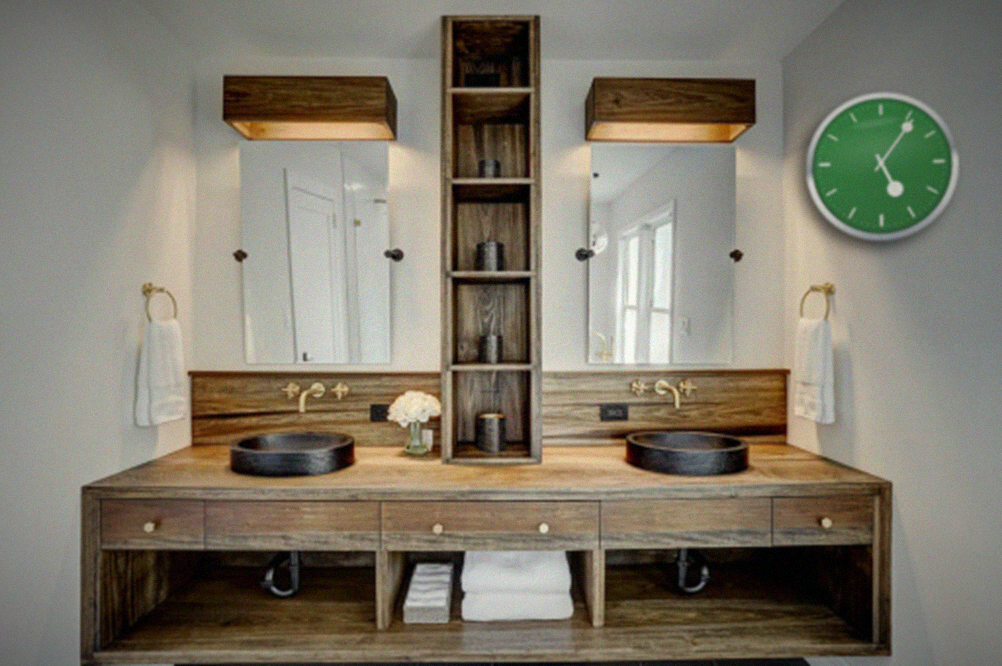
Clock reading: 5.06
